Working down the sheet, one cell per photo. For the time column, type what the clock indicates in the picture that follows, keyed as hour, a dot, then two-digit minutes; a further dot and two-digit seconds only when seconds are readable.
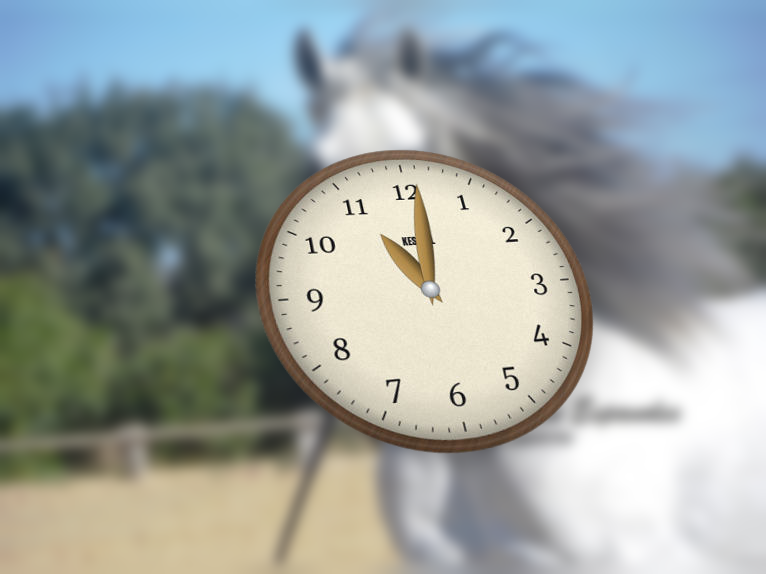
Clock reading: 11.01
